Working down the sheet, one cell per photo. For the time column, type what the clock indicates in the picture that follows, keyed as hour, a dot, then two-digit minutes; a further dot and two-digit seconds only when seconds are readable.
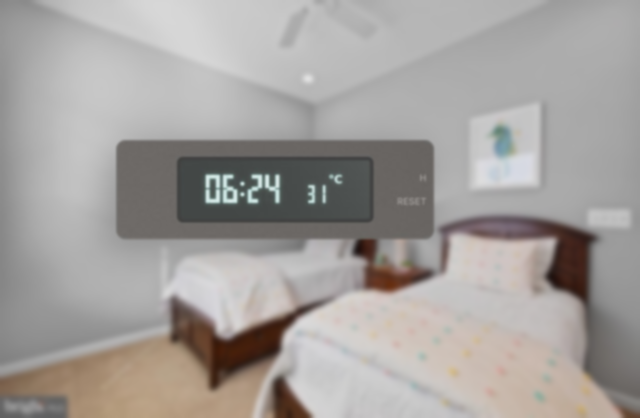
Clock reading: 6.24
